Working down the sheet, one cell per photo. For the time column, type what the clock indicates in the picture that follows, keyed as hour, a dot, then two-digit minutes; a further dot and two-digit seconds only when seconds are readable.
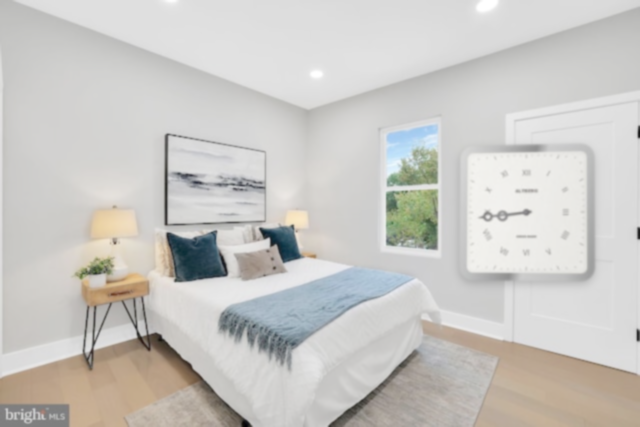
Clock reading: 8.44
